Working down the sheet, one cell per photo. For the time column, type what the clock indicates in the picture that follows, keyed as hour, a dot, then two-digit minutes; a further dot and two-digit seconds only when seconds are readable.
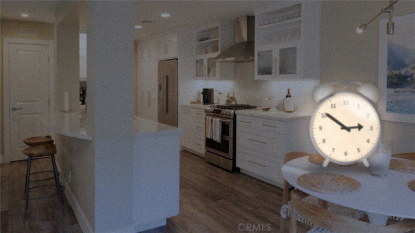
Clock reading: 2.51
